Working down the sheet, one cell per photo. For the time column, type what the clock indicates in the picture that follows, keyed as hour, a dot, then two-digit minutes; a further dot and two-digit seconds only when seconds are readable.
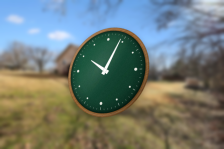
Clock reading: 10.04
